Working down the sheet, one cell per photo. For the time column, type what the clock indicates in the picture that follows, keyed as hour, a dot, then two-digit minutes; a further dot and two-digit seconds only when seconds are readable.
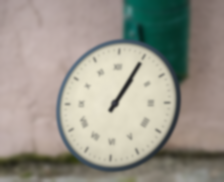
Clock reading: 1.05
